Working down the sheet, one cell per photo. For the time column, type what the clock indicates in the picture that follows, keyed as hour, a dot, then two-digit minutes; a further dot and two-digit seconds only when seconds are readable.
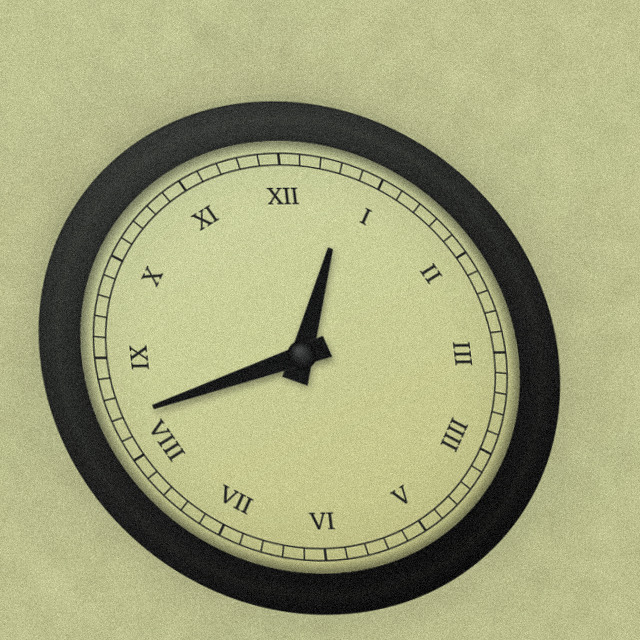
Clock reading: 12.42
